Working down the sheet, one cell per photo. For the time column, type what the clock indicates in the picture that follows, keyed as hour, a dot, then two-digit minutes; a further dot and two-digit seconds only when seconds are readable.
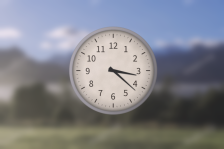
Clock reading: 3.22
